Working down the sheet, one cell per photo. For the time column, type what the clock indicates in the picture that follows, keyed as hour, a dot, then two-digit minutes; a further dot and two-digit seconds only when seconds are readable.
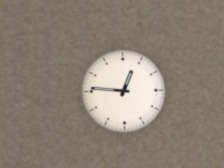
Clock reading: 12.46
